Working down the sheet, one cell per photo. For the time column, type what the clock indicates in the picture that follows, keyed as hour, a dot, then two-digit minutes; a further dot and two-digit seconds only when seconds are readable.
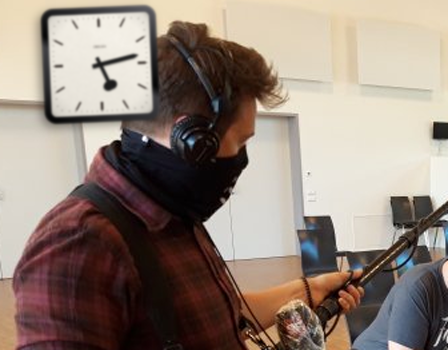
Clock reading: 5.13
